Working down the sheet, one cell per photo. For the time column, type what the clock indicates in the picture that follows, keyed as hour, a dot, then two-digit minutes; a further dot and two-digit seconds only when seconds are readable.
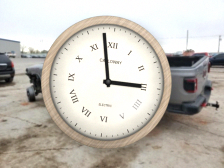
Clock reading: 2.58
